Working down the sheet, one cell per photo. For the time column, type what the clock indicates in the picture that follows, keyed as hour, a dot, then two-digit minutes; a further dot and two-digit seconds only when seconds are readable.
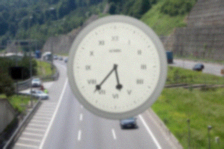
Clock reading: 5.37
